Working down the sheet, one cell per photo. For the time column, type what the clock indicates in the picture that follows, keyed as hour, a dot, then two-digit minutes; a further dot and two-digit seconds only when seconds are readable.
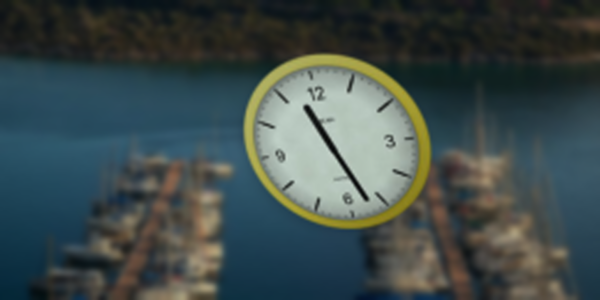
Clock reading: 11.27
